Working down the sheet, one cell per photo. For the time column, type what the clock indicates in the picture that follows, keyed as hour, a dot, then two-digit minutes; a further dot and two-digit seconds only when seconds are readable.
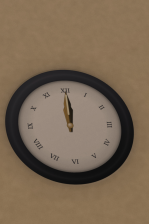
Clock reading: 12.00
